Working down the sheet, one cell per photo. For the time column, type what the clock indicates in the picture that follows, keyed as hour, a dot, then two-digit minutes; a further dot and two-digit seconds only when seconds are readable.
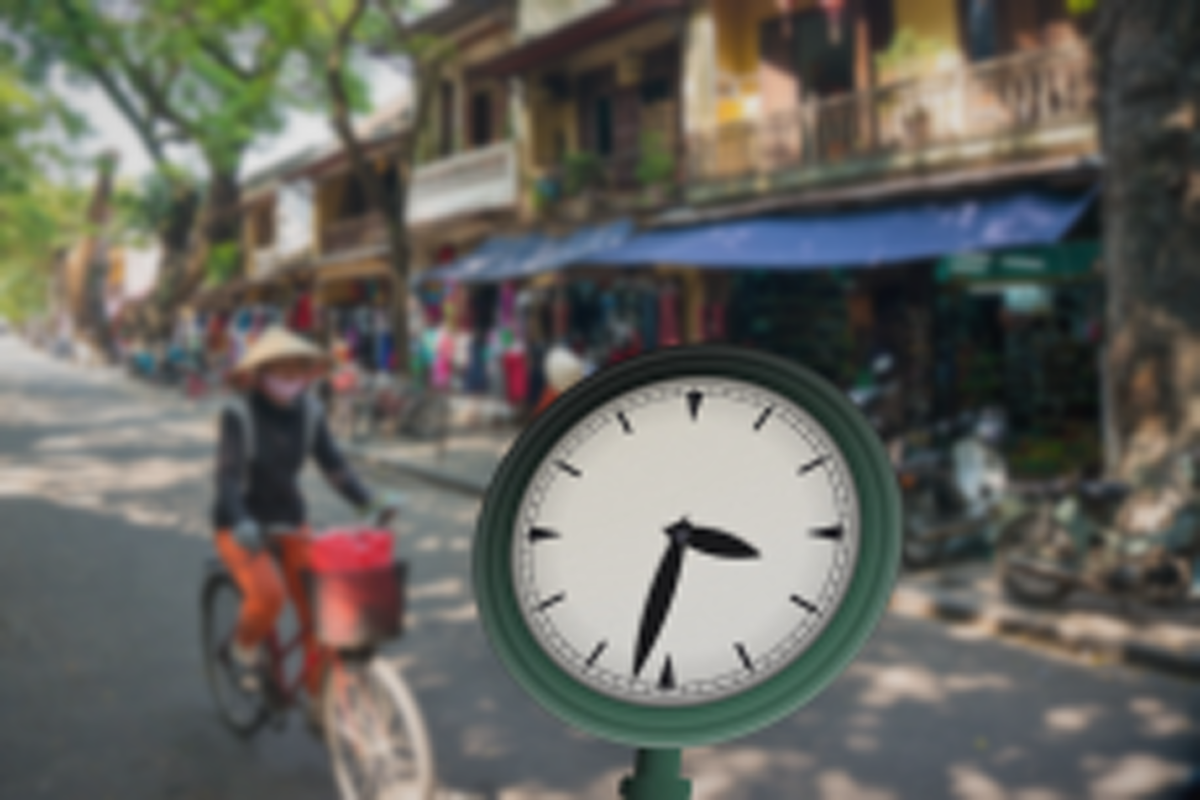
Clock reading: 3.32
